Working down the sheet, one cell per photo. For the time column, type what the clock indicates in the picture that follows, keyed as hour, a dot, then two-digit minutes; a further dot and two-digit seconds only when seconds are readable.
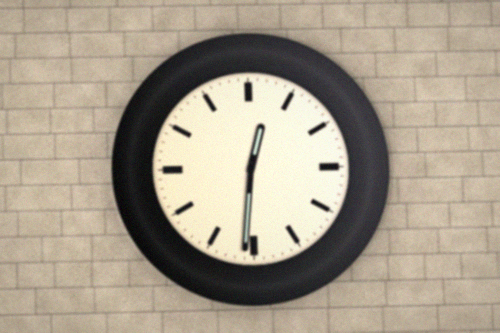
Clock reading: 12.31
